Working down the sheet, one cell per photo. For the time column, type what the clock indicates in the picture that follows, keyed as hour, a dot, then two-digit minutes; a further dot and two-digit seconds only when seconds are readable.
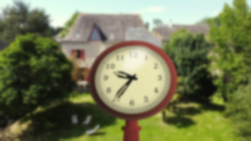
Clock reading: 9.36
